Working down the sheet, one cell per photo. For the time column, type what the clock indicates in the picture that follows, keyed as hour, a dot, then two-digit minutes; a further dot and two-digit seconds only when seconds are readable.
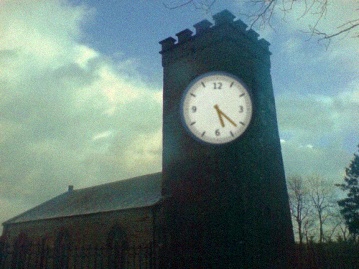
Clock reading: 5.22
